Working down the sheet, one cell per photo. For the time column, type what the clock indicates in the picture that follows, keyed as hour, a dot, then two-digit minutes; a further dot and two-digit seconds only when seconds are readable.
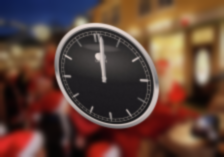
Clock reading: 12.01
